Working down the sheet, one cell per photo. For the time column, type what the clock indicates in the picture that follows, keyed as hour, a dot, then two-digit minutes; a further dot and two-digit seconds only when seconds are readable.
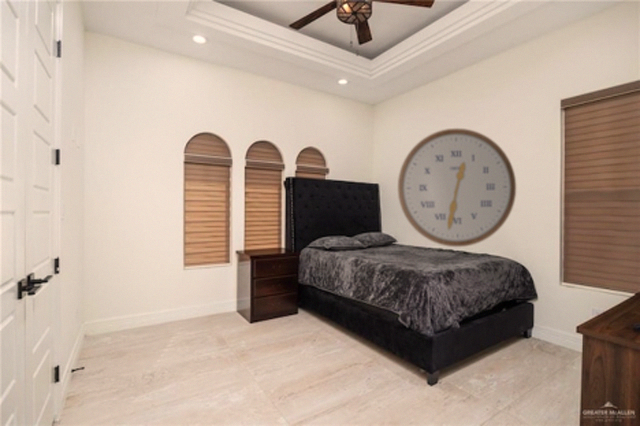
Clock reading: 12.32
